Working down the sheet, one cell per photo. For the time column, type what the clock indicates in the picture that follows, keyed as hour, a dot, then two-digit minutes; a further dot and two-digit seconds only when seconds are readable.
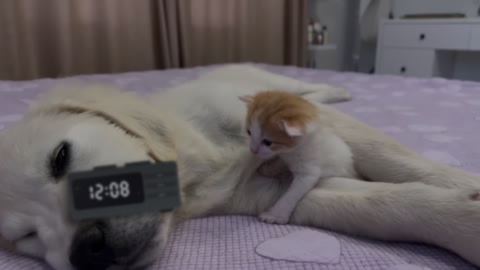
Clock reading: 12.08
